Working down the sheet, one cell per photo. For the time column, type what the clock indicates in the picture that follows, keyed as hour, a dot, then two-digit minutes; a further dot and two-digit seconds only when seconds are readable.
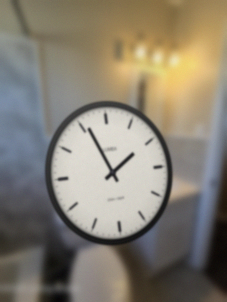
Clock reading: 1.56
